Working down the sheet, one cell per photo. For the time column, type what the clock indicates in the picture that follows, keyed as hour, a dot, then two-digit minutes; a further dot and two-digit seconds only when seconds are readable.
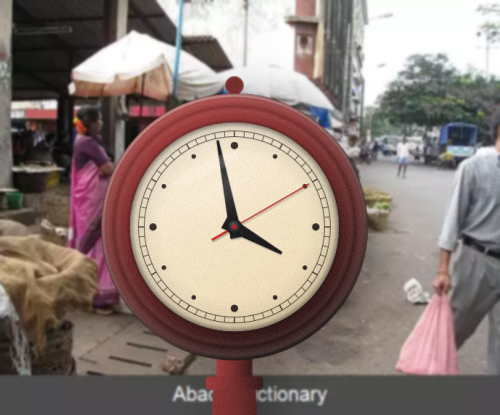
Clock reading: 3.58.10
